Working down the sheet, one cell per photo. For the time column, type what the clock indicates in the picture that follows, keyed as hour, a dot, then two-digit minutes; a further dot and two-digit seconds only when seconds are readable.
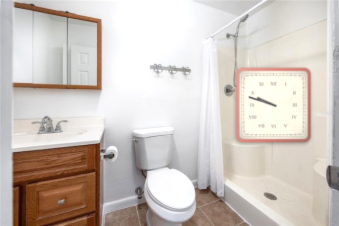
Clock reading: 9.48
